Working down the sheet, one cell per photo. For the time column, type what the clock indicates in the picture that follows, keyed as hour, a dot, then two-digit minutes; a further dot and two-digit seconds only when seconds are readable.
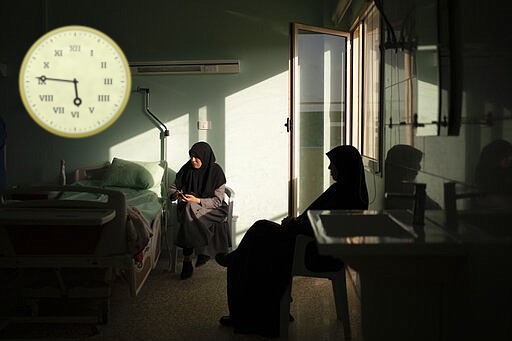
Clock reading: 5.46
